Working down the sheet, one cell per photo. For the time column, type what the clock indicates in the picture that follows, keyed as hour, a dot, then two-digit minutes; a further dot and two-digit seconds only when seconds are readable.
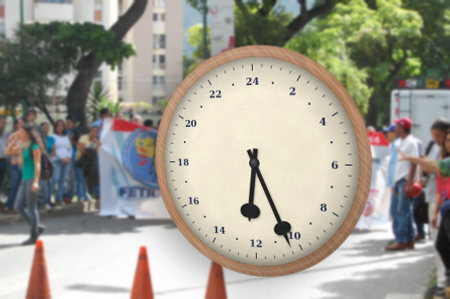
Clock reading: 12.26
